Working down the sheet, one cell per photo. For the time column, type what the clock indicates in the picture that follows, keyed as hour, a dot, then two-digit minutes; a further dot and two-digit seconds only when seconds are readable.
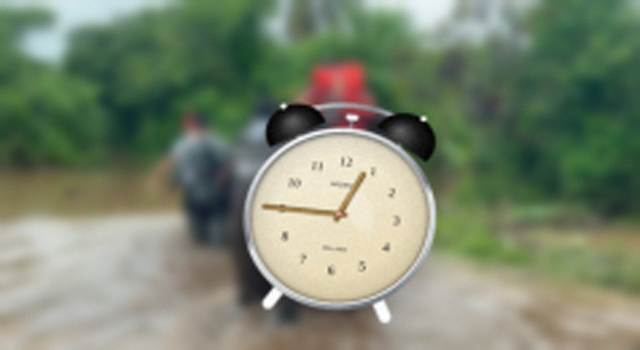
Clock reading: 12.45
